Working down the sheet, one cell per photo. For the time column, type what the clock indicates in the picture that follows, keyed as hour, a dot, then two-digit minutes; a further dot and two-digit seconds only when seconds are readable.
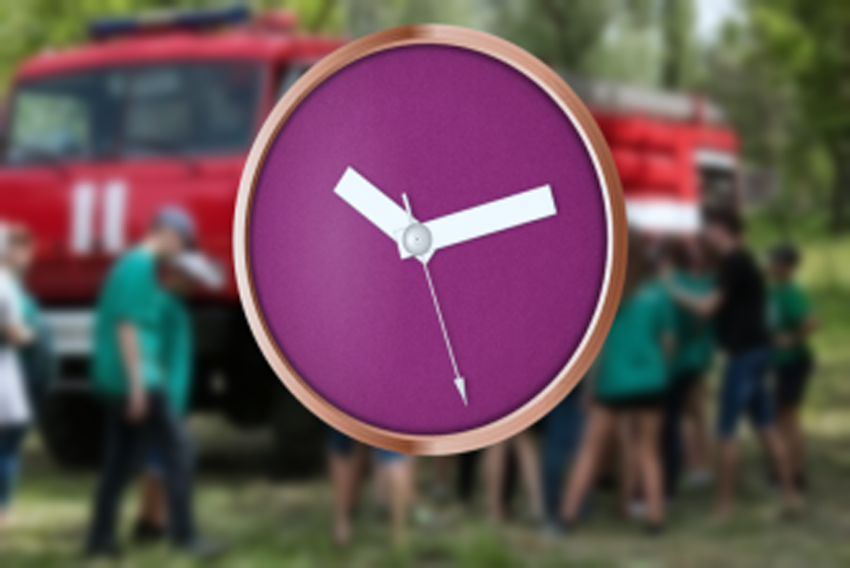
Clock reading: 10.12.27
